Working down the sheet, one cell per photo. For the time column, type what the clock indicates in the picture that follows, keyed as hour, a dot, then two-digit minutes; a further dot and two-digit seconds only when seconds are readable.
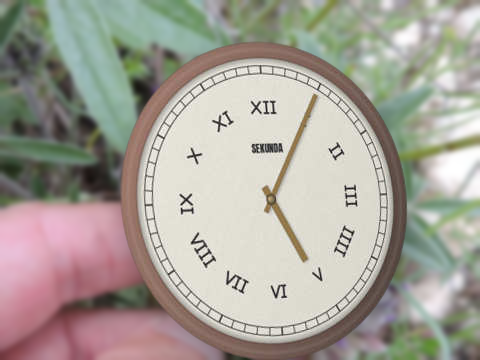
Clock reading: 5.05
